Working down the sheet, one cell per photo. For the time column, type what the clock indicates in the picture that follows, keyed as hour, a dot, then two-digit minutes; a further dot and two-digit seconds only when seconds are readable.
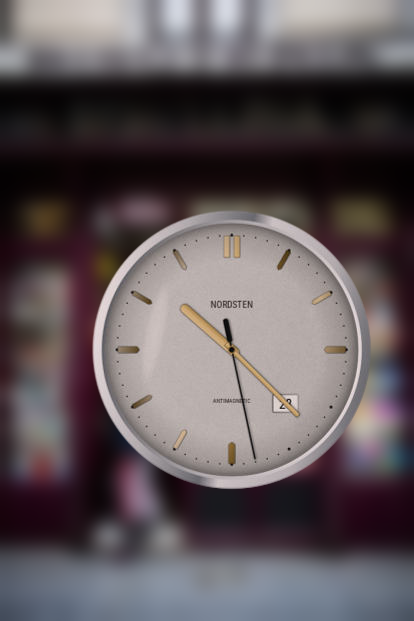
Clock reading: 10.22.28
